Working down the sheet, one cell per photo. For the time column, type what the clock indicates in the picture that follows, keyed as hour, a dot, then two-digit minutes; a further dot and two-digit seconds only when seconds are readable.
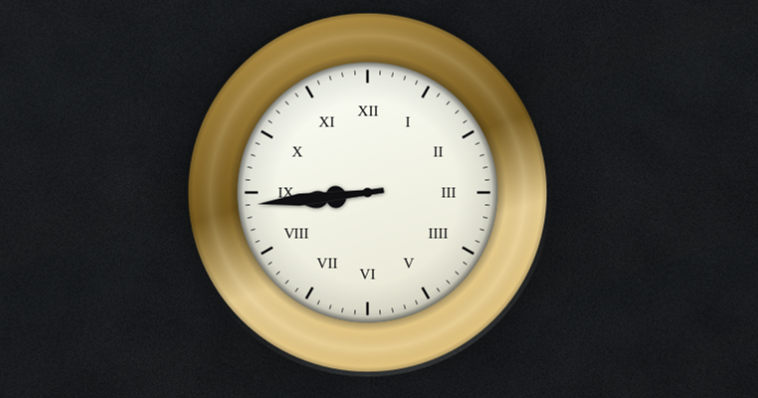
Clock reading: 8.44
